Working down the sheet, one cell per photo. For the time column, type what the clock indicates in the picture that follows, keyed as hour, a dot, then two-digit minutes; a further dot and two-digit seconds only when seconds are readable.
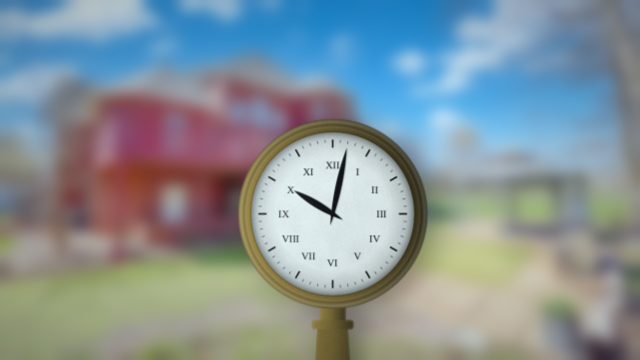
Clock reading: 10.02
